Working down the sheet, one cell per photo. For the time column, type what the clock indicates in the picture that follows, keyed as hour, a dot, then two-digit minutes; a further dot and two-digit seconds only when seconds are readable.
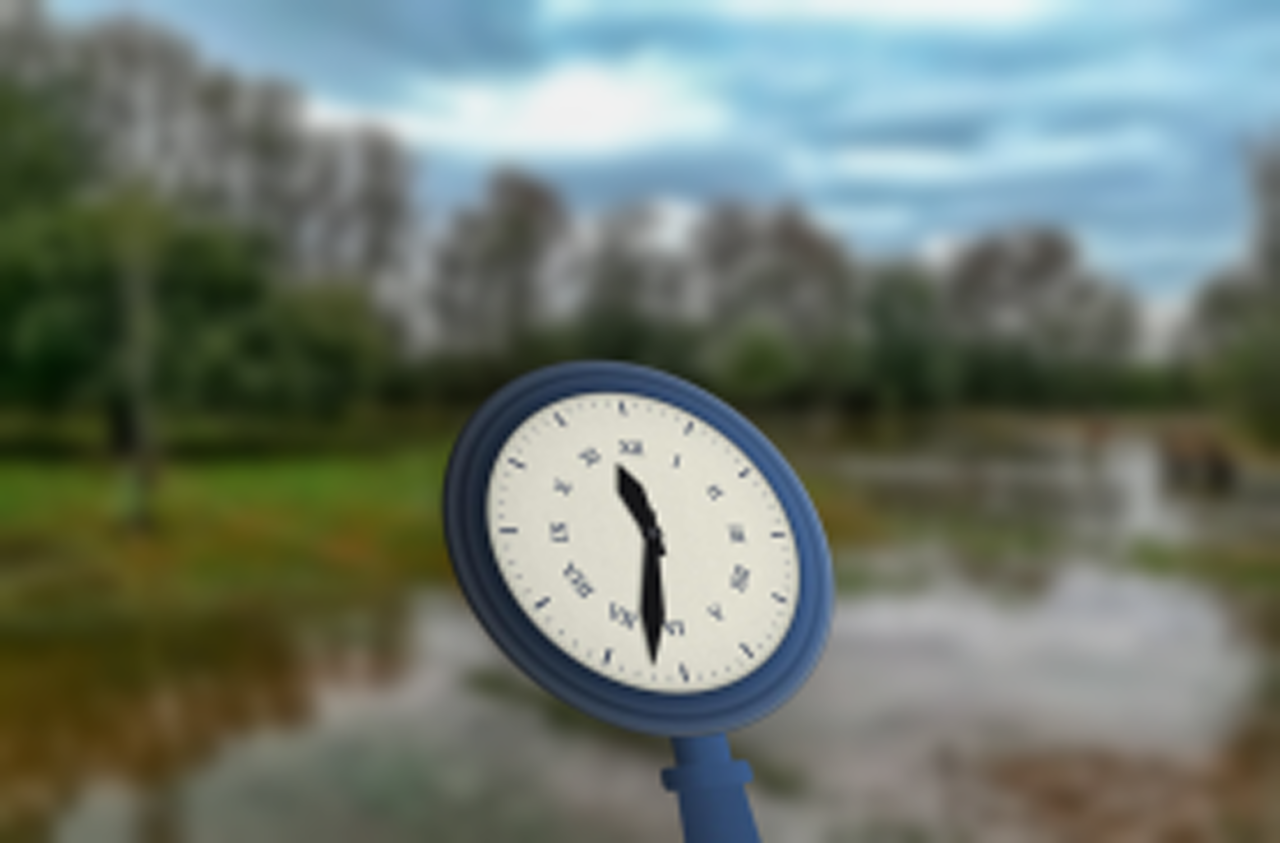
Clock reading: 11.32
